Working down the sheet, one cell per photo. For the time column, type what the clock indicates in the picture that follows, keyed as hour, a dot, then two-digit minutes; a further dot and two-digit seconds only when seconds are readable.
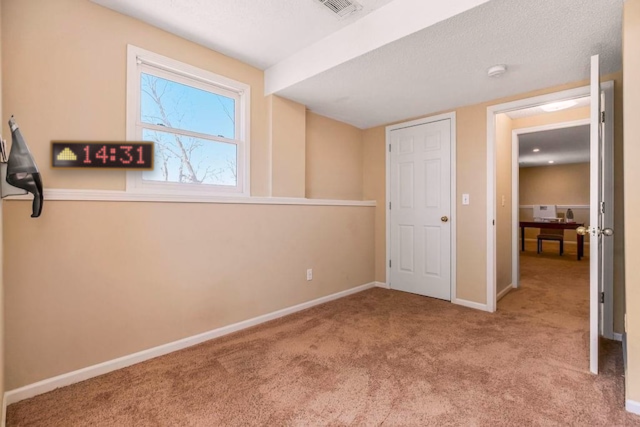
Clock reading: 14.31
